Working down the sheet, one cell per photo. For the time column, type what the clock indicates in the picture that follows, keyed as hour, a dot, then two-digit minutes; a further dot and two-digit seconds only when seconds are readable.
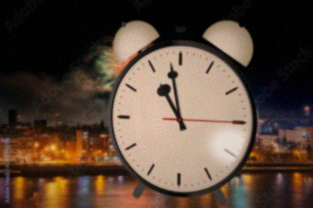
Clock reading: 10.58.15
